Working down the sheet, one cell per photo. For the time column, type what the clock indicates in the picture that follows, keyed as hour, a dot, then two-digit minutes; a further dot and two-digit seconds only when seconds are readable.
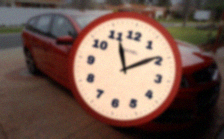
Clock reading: 11.09
